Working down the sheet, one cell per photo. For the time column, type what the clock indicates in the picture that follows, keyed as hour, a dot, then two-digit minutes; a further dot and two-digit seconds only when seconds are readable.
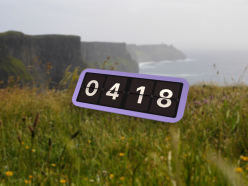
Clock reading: 4.18
